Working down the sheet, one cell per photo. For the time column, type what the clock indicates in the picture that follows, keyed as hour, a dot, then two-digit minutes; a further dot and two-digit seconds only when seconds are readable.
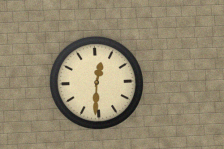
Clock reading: 12.31
